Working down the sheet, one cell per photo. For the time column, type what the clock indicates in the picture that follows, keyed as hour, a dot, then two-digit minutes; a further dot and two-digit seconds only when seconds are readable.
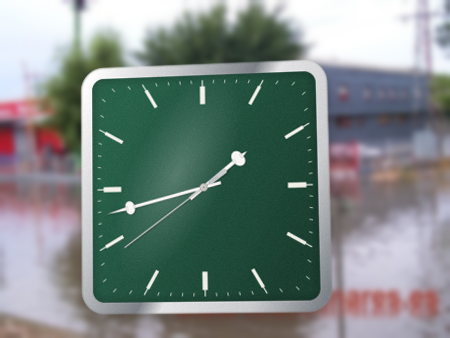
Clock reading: 1.42.39
